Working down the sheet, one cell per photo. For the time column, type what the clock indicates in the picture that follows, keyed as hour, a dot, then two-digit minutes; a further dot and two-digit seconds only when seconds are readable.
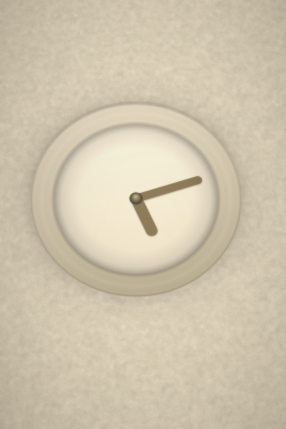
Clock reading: 5.12
